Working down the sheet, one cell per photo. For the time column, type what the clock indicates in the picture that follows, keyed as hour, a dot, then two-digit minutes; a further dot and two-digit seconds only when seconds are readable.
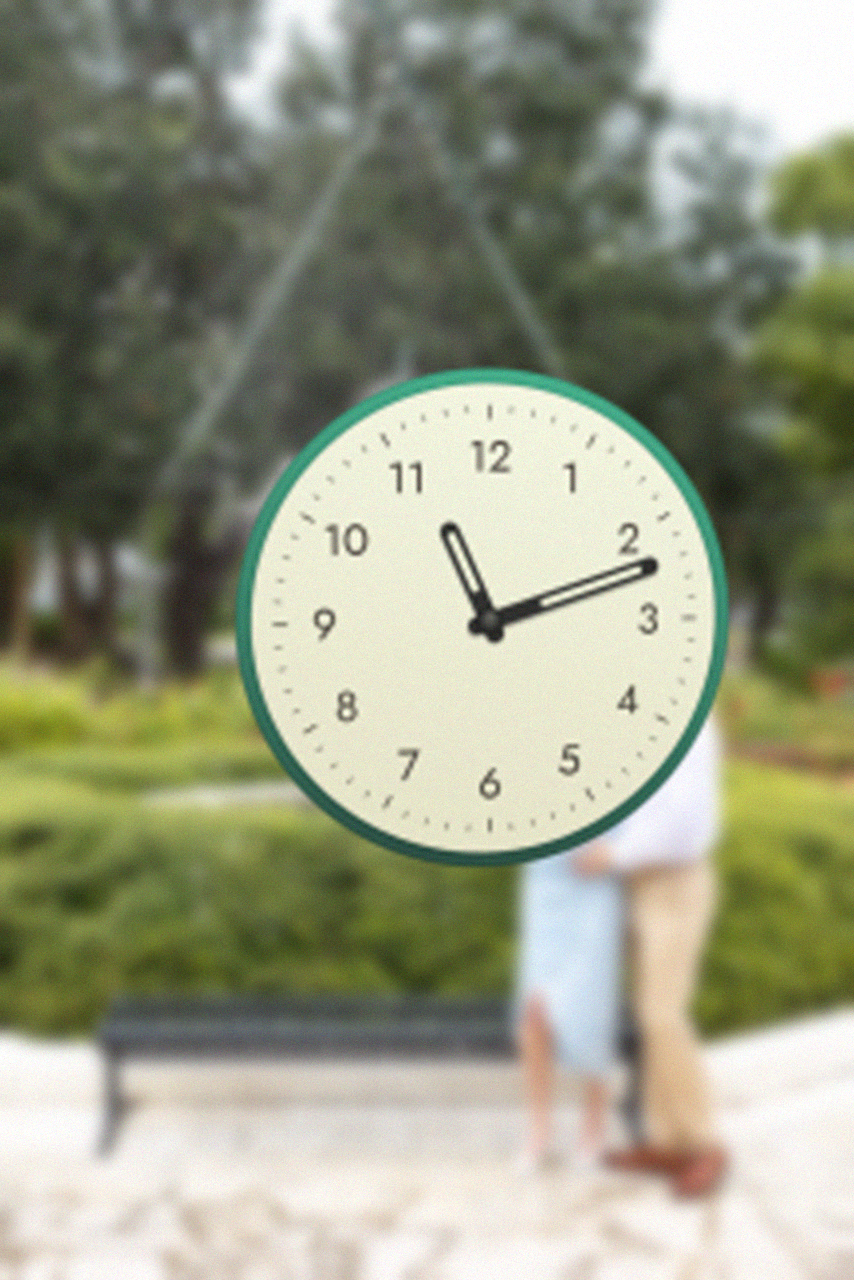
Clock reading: 11.12
